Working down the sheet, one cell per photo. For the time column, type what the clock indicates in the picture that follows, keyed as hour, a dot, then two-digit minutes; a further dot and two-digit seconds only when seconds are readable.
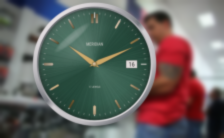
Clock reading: 10.11
